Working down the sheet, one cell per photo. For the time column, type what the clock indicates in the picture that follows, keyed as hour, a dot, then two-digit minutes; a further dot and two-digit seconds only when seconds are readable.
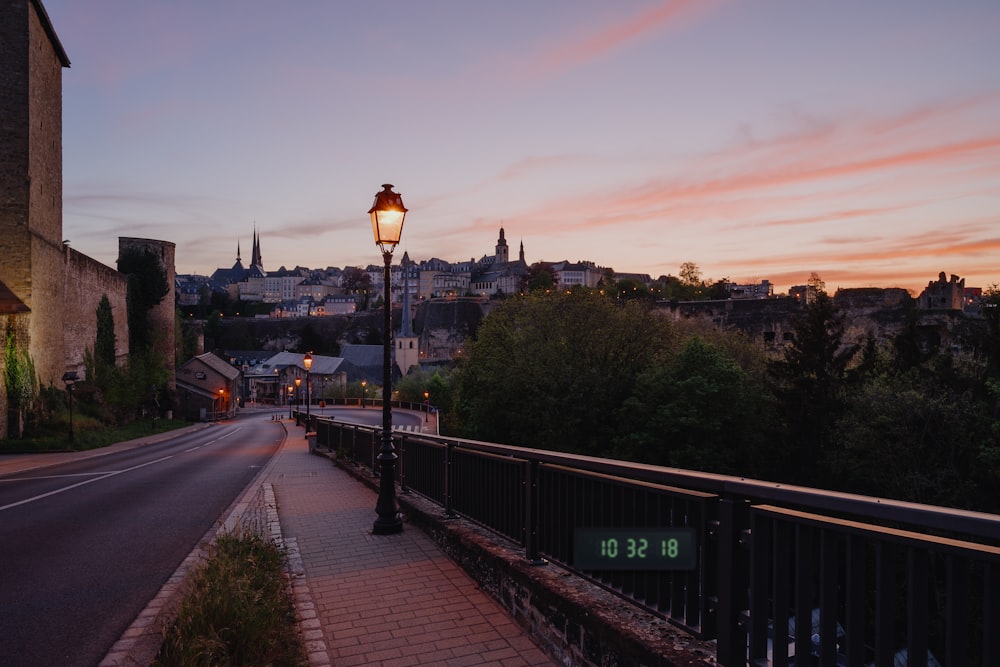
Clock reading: 10.32.18
